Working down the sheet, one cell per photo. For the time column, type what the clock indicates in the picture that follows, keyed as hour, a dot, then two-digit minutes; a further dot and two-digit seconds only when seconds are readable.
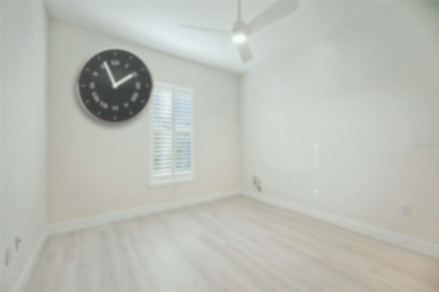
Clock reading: 1.56
